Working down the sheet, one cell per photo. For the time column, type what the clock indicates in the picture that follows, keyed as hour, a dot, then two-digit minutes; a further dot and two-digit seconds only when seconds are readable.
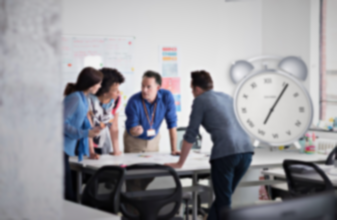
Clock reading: 7.06
